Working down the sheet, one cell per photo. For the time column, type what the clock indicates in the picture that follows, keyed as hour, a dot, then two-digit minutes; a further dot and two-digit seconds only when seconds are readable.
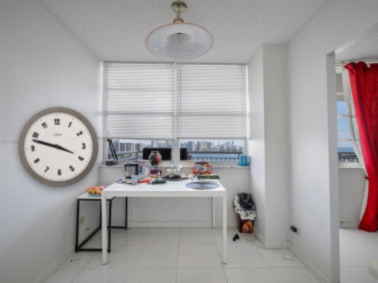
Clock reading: 3.48
